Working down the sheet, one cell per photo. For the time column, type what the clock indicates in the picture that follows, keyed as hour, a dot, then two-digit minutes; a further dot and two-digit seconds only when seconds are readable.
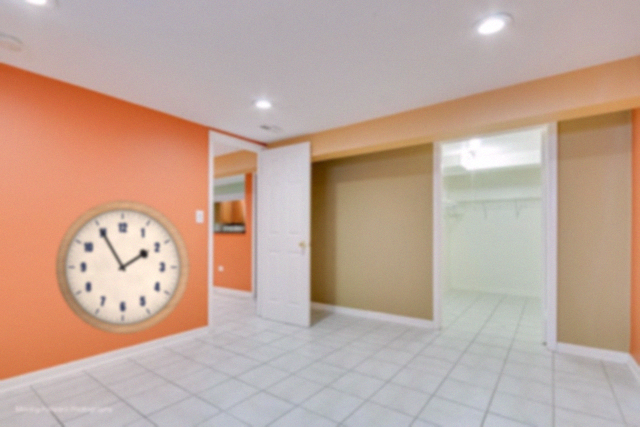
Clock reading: 1.55
